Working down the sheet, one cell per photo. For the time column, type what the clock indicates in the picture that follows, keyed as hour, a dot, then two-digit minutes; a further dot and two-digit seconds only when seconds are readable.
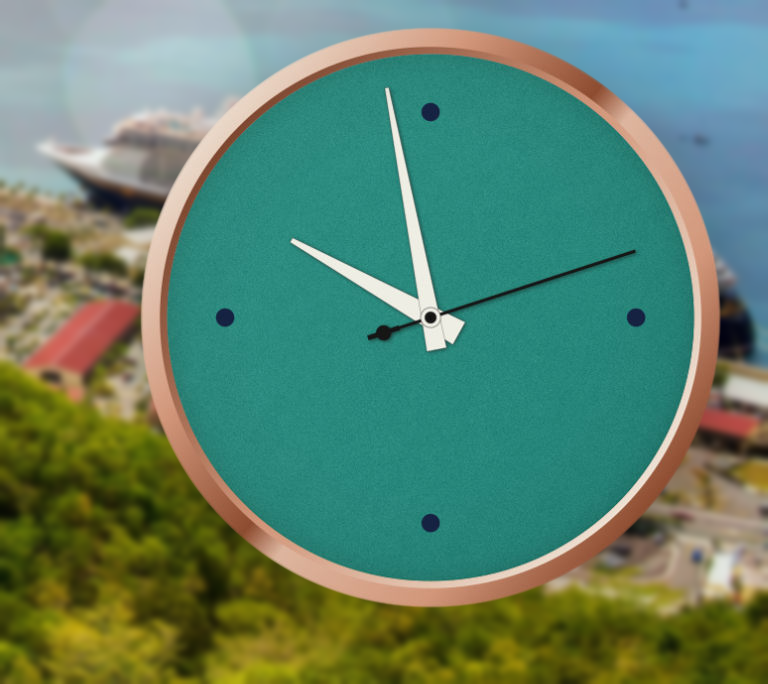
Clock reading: 9.58.12
